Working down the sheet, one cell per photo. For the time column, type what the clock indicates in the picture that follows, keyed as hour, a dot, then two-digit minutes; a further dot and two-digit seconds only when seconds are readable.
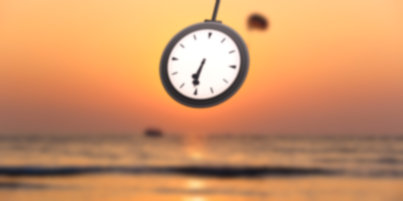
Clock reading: 6.31
